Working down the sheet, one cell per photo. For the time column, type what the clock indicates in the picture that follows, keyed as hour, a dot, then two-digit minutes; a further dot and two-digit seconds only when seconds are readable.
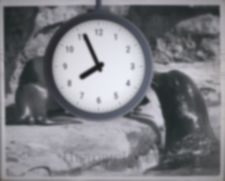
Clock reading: 7.56
